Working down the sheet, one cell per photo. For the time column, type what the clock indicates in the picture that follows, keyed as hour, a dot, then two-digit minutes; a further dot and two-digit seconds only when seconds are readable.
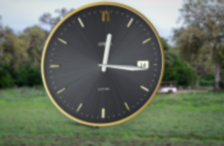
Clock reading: 12.16
